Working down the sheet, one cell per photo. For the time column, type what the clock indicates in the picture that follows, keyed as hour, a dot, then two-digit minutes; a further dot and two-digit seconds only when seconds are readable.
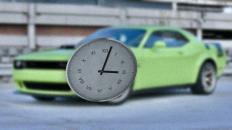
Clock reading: 3.02
